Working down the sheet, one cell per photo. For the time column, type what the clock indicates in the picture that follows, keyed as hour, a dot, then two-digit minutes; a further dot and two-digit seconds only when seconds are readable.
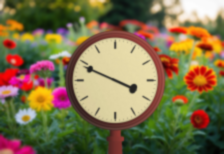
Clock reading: 3.49
